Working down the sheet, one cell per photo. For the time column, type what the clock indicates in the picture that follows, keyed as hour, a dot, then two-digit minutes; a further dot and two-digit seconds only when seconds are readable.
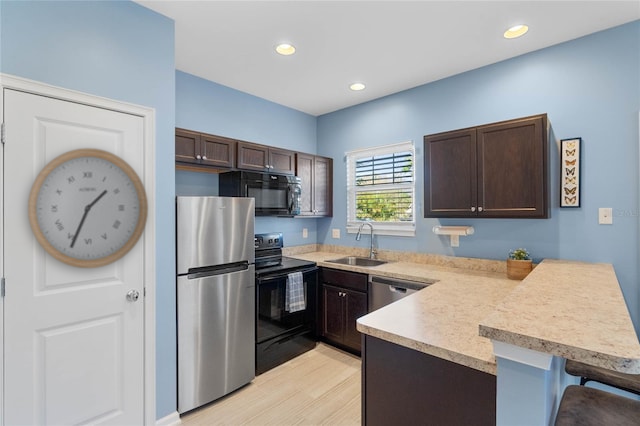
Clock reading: 1.34
